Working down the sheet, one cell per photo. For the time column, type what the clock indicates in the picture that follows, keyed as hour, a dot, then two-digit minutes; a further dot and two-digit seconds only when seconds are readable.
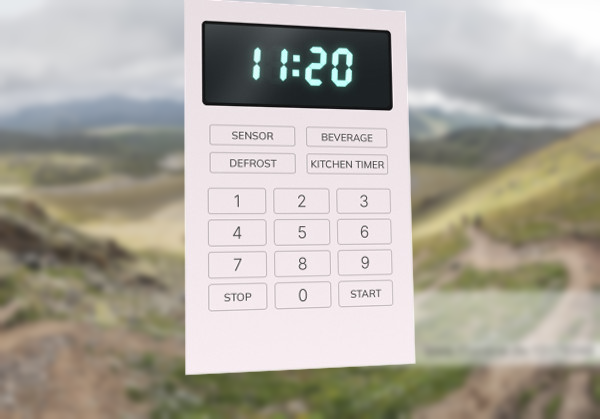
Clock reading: 11.20
